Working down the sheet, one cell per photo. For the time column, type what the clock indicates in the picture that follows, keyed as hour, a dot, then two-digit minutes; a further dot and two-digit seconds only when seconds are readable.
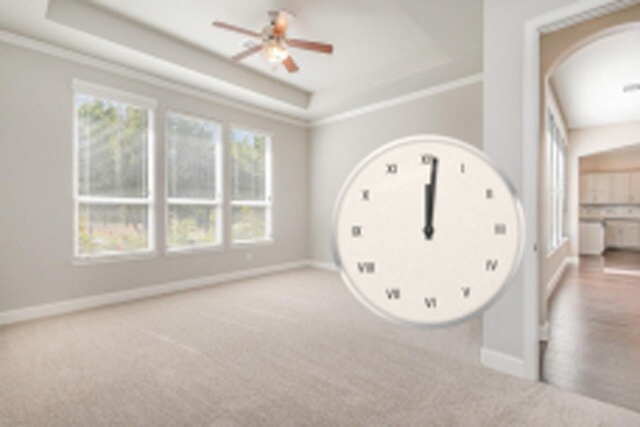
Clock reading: 12.01
